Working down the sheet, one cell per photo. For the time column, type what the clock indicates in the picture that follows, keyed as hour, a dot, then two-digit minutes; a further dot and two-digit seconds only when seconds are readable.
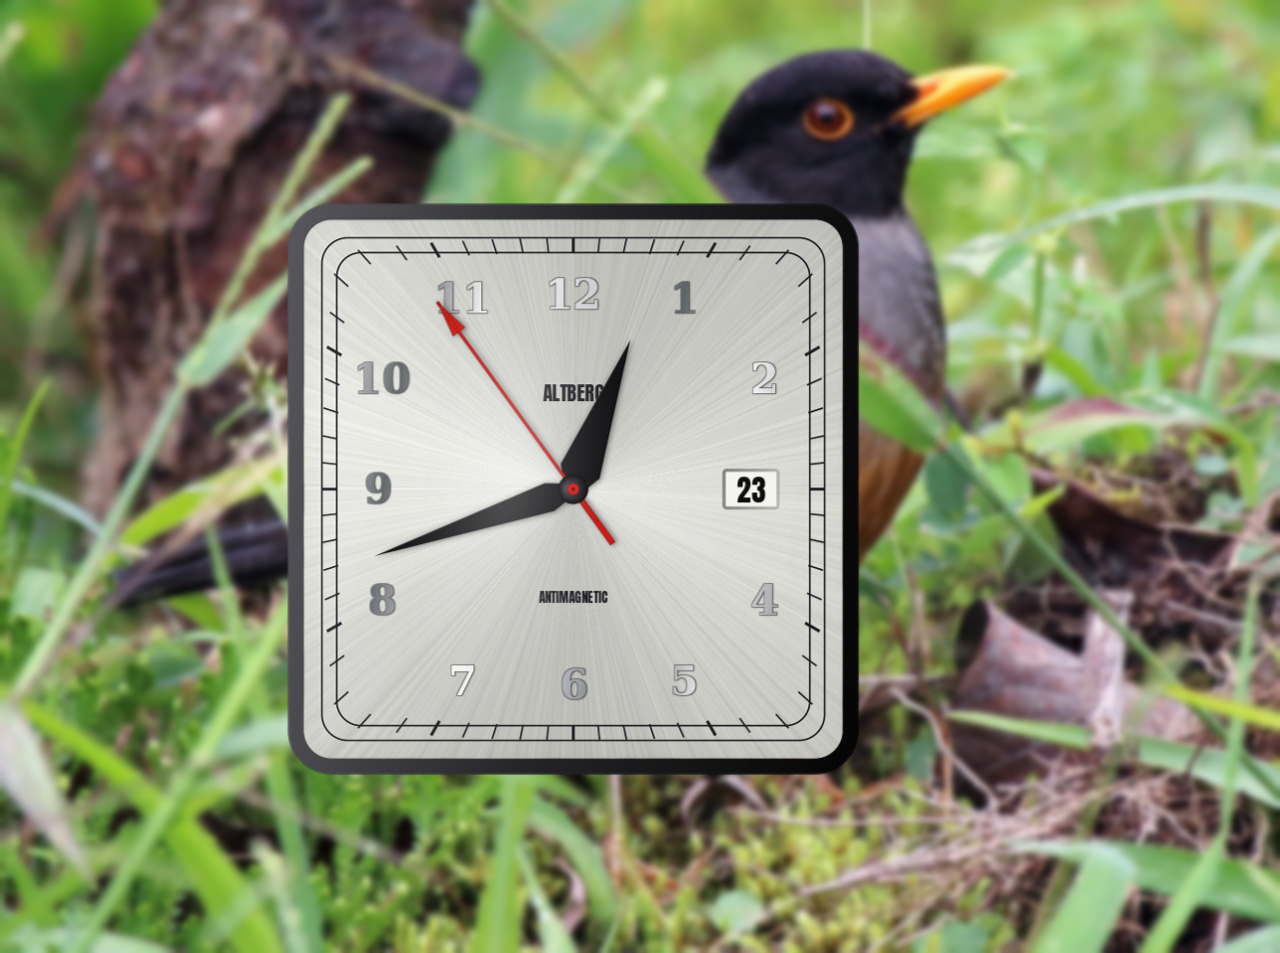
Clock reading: 12.41.54
